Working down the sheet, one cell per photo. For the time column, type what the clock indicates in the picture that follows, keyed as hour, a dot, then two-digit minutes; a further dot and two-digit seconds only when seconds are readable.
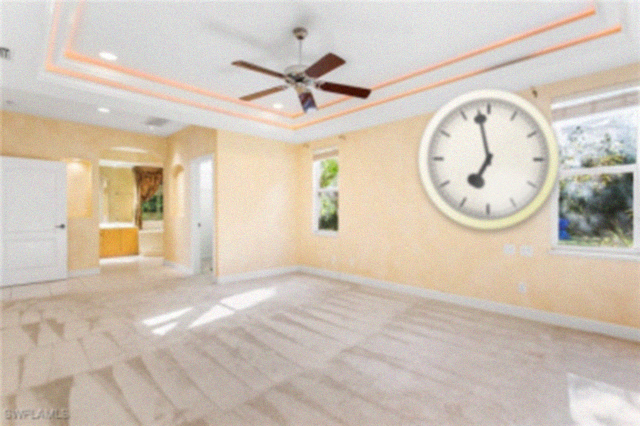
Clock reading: 6.58
